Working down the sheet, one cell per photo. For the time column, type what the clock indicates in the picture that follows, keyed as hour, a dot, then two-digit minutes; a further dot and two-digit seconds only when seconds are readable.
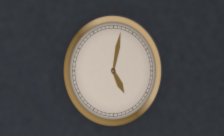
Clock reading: 5.02
